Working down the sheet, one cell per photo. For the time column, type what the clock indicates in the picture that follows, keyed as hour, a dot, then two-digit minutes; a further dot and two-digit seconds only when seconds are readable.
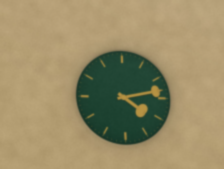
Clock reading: 4.13
